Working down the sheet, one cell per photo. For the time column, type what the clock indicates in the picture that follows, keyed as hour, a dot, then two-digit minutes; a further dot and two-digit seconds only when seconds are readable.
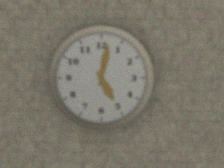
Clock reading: 5.02
